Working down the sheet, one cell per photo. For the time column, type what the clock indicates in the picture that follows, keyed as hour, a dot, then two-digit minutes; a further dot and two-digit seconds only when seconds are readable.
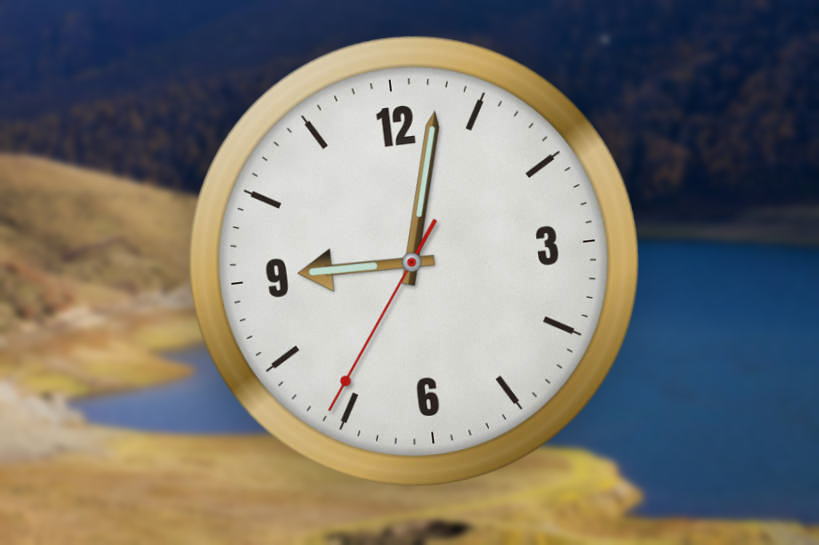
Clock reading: 9.02.36
